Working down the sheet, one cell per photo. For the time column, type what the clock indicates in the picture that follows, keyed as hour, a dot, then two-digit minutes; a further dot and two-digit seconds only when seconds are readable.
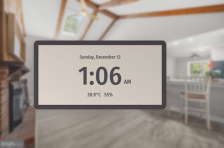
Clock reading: 1.06
